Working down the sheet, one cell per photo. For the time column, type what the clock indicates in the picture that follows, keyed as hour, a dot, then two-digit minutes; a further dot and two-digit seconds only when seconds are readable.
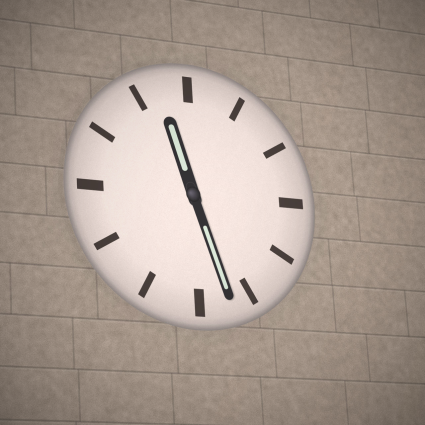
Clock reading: 11.27
